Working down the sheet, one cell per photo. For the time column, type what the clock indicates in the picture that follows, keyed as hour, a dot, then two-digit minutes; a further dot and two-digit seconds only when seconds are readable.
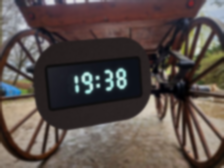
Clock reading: 19.38
